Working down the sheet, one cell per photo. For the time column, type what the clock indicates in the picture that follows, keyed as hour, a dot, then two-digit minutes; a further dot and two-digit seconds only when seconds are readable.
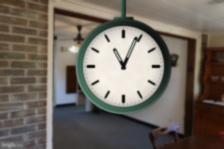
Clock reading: 11.04
